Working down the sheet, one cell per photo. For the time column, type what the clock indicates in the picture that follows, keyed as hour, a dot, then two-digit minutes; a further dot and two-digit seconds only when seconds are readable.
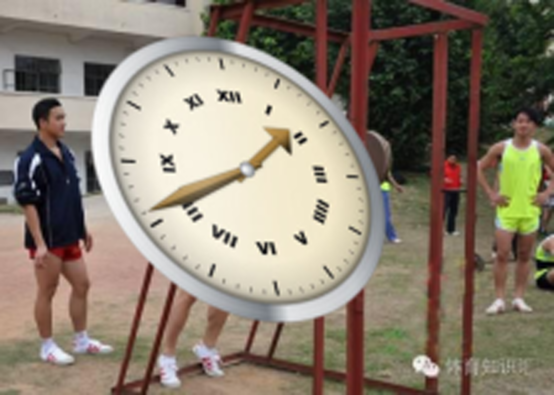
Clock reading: 1.41
